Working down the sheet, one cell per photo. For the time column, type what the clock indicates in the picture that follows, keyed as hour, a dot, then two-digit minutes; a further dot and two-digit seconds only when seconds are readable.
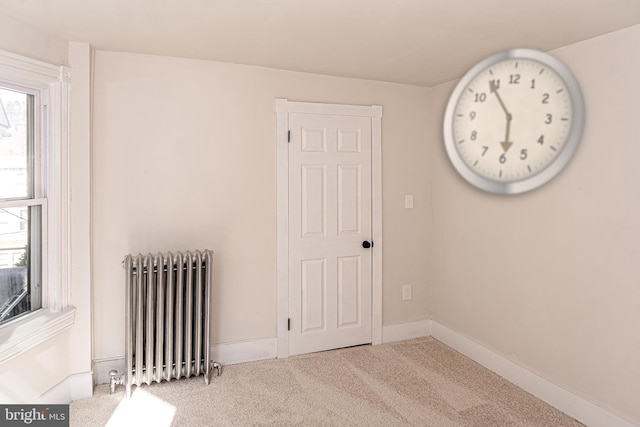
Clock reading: 5.54
